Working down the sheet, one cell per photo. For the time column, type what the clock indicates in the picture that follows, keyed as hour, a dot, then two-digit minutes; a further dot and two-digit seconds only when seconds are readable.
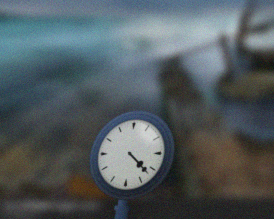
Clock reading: 4.22
